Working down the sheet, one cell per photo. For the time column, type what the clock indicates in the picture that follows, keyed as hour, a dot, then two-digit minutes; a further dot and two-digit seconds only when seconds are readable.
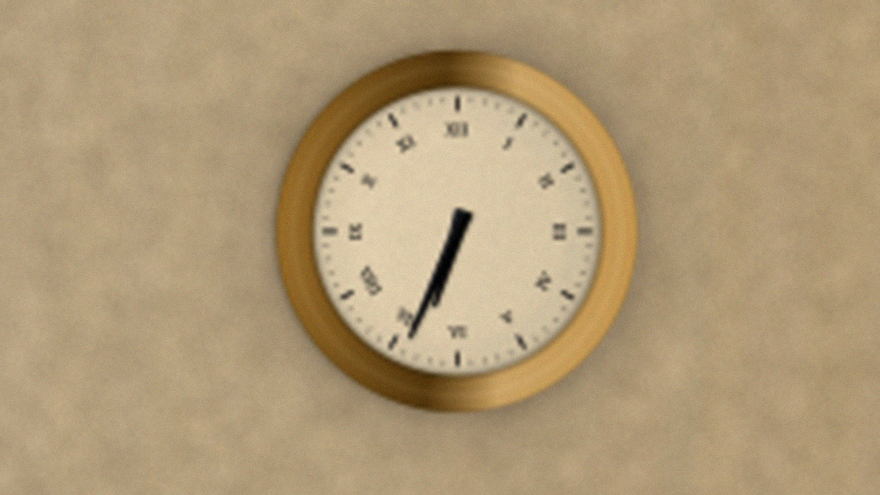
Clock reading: 6.34
